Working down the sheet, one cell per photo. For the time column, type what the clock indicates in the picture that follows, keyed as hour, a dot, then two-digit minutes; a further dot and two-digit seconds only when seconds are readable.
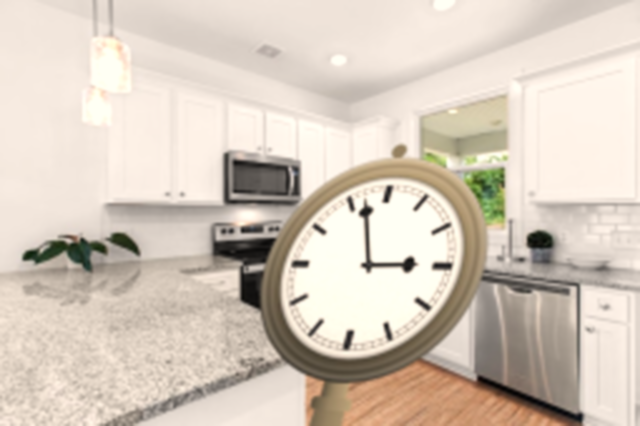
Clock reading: 2.57
